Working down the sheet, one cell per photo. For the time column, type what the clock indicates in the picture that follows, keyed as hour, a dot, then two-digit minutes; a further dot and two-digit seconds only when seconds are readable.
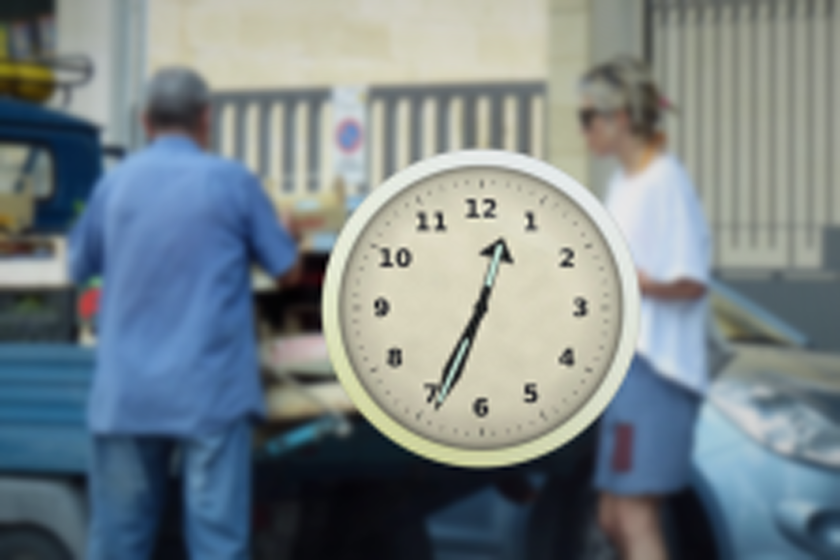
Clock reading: 12.34
